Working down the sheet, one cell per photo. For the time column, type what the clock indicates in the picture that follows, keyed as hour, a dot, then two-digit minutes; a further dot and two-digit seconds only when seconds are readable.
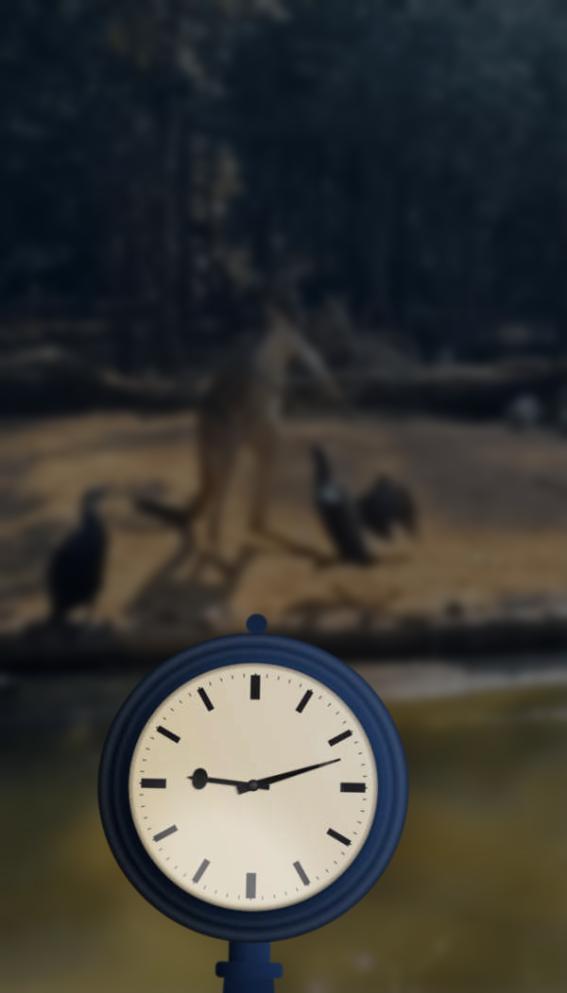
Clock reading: 9.12
